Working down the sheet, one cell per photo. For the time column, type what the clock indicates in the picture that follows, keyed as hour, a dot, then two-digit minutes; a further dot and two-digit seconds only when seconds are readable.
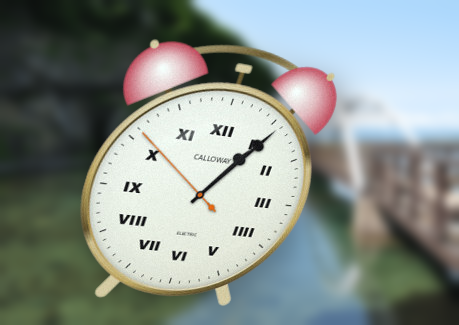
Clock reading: 1.05.51
